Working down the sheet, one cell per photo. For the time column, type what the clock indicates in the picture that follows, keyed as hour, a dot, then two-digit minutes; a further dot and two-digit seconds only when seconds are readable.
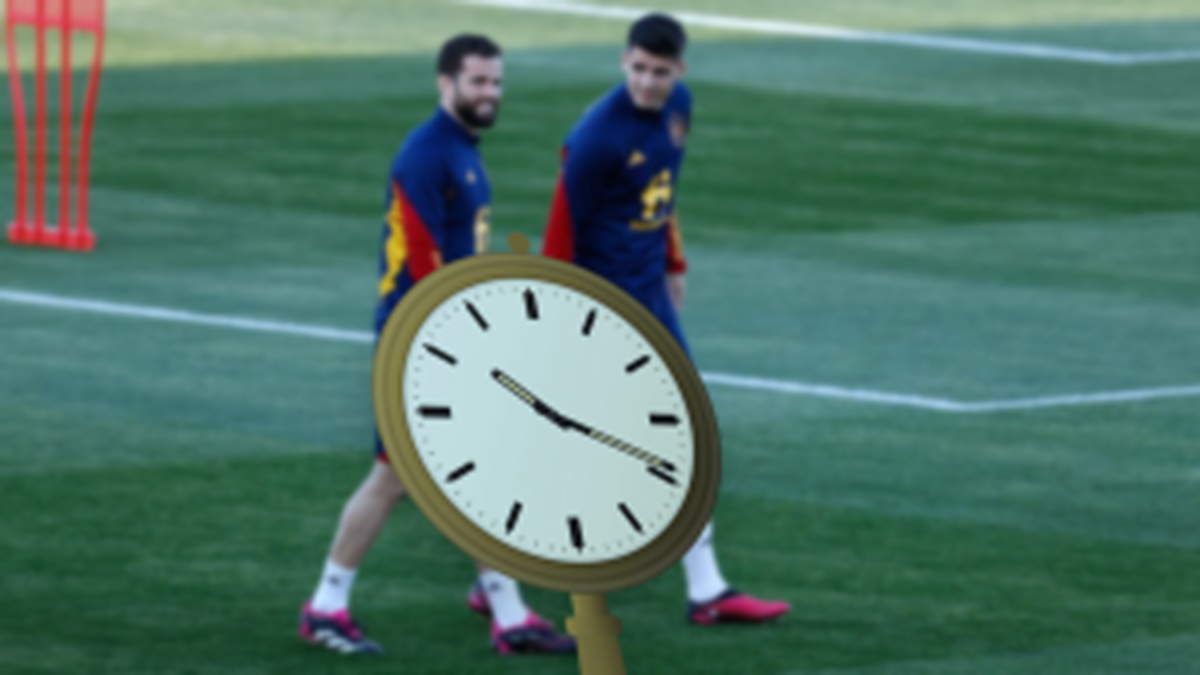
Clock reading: 10.19
